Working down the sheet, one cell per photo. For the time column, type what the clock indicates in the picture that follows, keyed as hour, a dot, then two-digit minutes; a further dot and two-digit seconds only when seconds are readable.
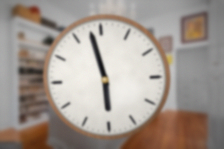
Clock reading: 5.58
